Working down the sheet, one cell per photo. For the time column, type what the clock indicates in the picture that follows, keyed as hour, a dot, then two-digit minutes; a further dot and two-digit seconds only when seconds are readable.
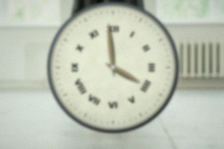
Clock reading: 3.59
